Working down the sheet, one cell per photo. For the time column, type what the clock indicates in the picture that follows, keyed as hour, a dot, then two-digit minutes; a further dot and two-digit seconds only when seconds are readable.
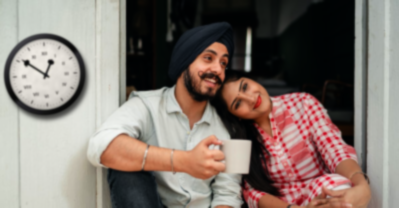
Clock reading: 12.51
